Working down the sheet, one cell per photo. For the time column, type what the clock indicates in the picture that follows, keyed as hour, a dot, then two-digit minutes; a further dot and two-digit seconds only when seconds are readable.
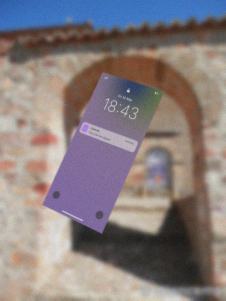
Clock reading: 18.43
